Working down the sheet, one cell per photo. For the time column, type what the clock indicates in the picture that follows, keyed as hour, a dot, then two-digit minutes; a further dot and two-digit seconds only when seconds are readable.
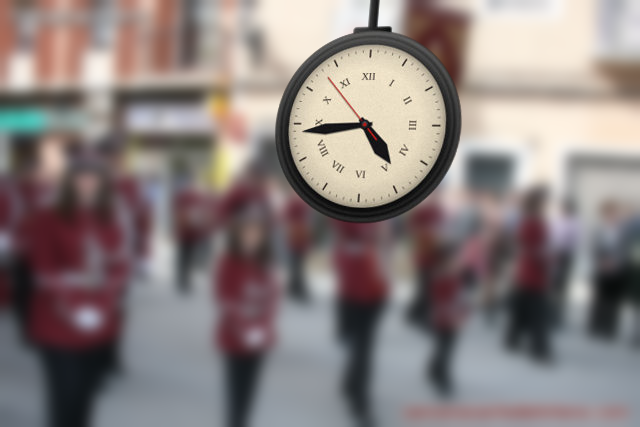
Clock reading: 4.43.53
